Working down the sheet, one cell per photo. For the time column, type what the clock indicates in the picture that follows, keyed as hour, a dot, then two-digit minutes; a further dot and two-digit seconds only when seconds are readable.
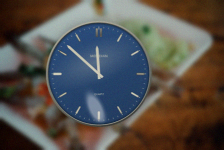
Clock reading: 11.52
